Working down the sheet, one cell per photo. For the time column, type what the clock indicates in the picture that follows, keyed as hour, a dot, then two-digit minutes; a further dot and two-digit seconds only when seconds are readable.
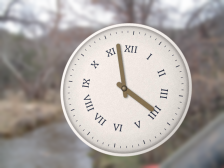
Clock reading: 3.57
